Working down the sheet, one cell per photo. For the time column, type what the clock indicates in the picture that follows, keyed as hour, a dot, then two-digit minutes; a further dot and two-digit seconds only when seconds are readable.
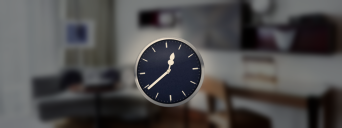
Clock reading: 12.39
